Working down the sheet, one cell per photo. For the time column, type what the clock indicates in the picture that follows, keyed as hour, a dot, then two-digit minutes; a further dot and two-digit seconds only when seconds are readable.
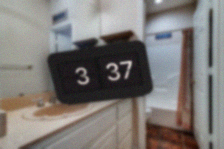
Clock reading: 3.37
